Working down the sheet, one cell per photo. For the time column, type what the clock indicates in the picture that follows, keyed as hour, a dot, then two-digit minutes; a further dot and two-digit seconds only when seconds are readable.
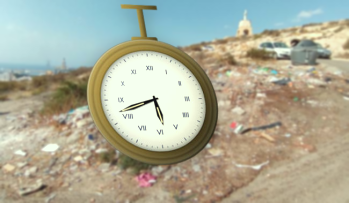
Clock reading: 5.42
